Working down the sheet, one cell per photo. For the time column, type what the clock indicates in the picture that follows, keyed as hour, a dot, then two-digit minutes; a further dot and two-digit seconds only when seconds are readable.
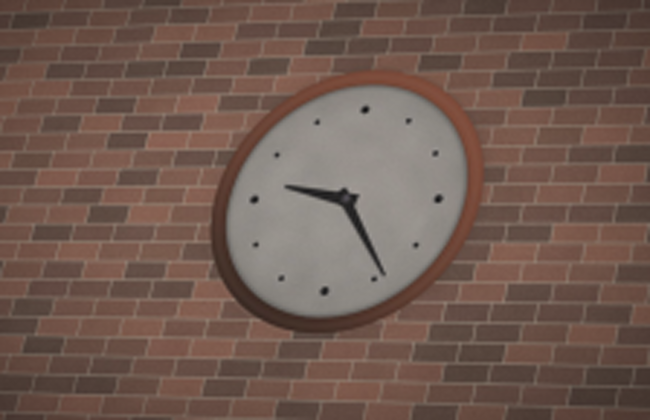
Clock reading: 9.24
